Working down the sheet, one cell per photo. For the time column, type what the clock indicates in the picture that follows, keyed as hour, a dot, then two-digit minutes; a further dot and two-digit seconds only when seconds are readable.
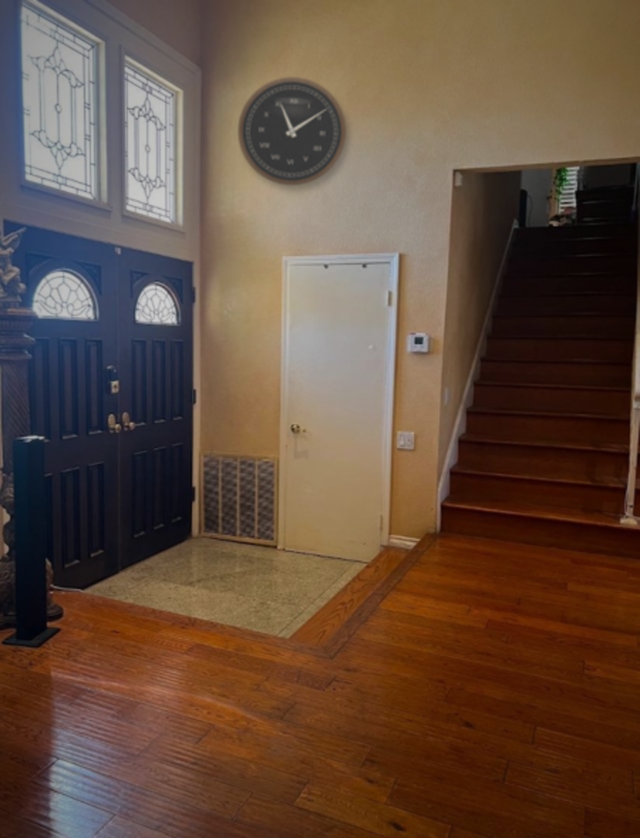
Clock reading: 11.09
